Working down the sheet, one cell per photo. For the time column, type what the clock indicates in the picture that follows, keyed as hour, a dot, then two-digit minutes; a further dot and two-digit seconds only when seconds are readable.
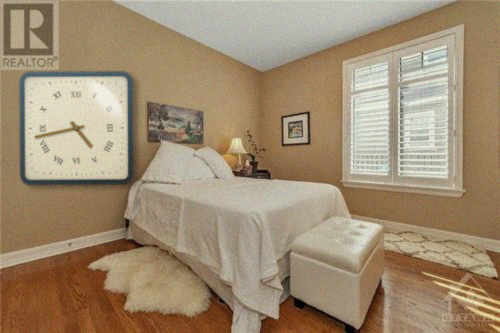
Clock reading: 4.43
